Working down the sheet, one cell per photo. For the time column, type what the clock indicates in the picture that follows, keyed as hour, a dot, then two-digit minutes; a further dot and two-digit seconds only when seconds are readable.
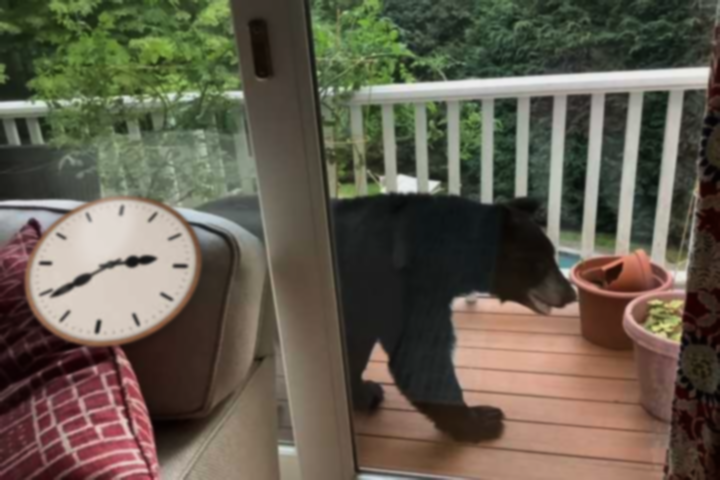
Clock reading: 2.39
